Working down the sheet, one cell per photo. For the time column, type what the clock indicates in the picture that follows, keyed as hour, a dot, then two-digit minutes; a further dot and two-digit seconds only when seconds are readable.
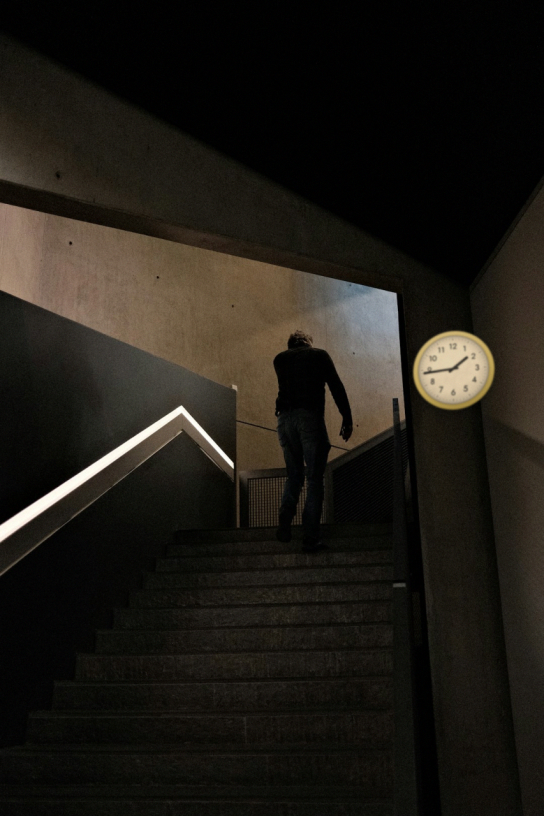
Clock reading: 1.44
